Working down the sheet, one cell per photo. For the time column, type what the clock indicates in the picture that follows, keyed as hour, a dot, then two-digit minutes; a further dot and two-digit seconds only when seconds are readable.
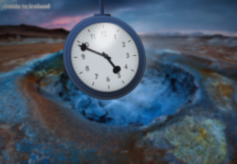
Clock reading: 4.49
